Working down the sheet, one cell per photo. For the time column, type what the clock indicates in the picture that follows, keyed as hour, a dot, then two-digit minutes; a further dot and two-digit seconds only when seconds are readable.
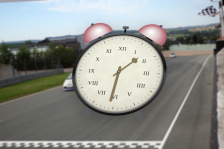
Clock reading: 1.31
